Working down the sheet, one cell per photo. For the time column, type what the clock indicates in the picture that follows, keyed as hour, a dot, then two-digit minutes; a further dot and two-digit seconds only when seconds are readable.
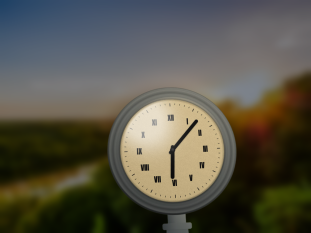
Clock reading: 6.07
